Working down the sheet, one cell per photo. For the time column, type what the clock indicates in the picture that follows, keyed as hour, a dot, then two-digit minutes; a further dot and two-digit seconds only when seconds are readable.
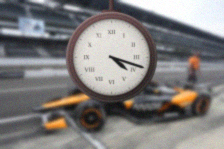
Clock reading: 4.18
